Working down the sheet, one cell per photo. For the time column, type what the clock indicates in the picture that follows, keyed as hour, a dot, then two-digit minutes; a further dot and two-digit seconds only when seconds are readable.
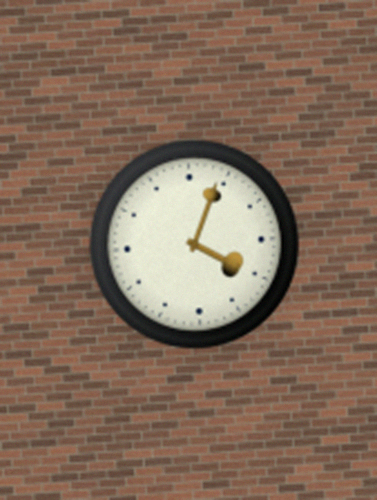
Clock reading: 4.04
